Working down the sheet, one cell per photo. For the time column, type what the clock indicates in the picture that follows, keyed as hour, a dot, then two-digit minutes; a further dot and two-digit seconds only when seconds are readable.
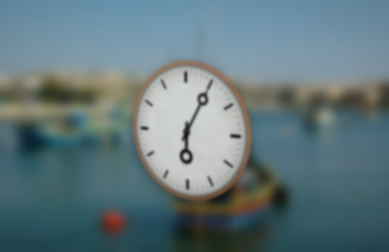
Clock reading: 6.05
